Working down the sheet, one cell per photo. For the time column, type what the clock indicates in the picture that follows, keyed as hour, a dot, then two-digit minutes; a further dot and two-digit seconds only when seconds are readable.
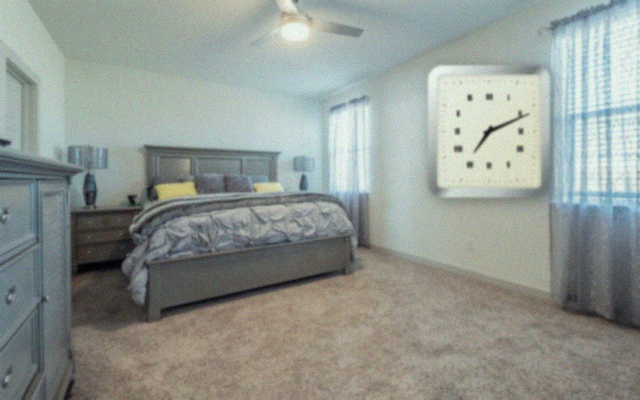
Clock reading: 7.11
